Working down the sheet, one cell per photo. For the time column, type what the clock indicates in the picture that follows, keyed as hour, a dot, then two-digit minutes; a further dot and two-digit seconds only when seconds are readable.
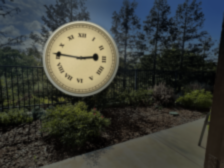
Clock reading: 2.46
